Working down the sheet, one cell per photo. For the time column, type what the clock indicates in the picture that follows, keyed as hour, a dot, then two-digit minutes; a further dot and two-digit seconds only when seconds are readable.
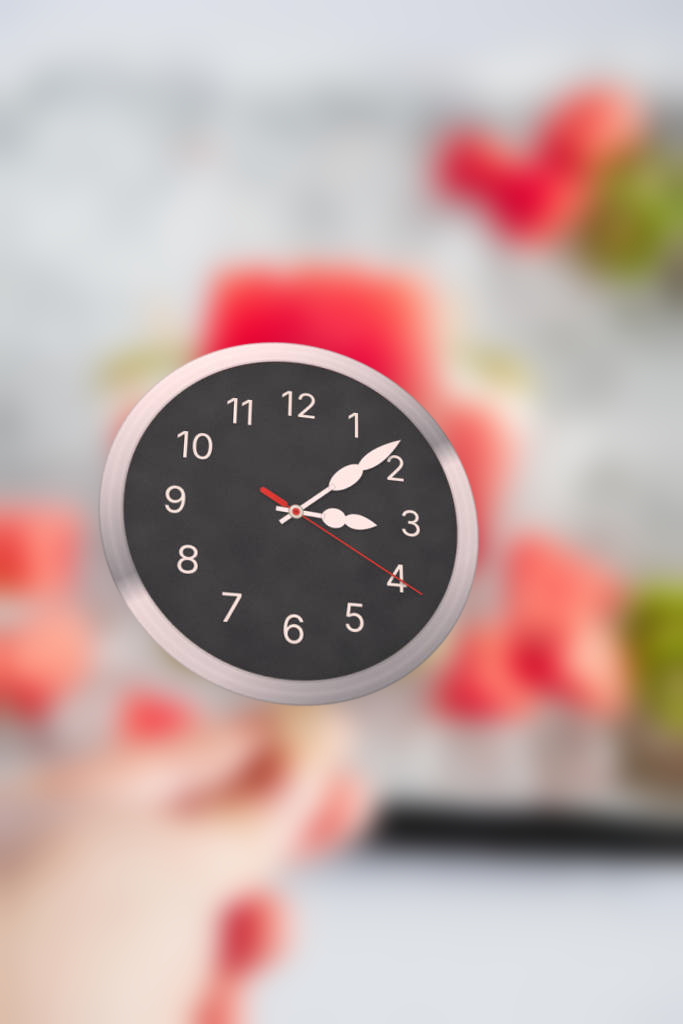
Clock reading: 3.08.20
